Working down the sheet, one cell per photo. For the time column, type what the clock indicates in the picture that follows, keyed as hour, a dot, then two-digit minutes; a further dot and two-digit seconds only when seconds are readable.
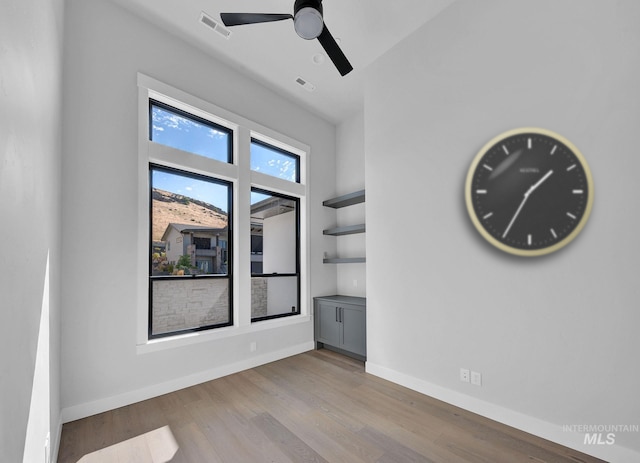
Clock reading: 1.35
